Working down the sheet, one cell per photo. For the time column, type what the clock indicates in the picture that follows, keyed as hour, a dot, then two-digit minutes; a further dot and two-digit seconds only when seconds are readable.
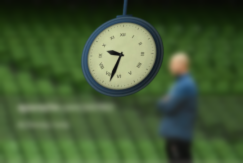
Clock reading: 9.33
